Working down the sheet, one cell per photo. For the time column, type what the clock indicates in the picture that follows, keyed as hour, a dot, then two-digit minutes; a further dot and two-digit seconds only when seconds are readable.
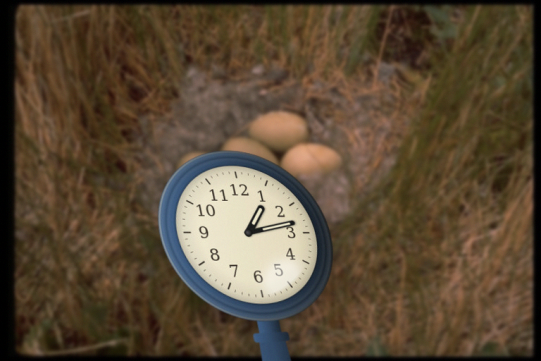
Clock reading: 1.13
